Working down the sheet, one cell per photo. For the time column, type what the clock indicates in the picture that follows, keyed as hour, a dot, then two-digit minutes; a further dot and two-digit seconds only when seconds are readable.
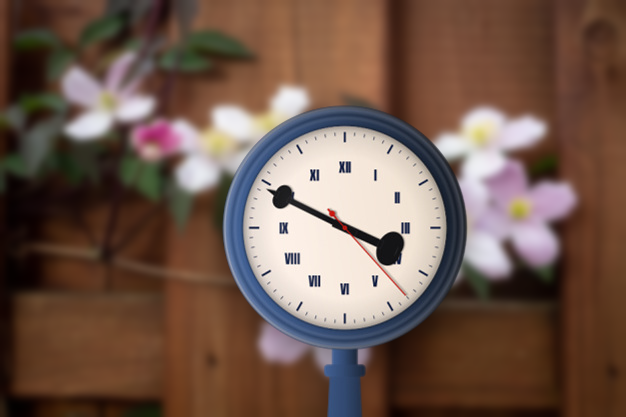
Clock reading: 3.49.23
